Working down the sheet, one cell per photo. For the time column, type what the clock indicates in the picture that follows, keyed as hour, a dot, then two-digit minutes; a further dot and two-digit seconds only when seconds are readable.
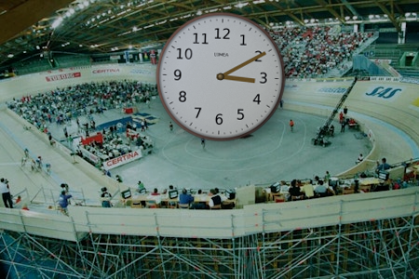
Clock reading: 3.10
